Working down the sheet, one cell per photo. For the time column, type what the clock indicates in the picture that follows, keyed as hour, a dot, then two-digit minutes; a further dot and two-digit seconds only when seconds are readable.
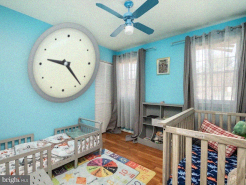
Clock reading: 9.23
